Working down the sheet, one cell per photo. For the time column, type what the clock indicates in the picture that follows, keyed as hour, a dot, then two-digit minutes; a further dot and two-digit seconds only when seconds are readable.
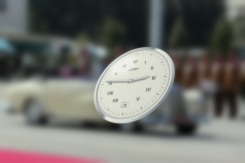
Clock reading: 2.46
